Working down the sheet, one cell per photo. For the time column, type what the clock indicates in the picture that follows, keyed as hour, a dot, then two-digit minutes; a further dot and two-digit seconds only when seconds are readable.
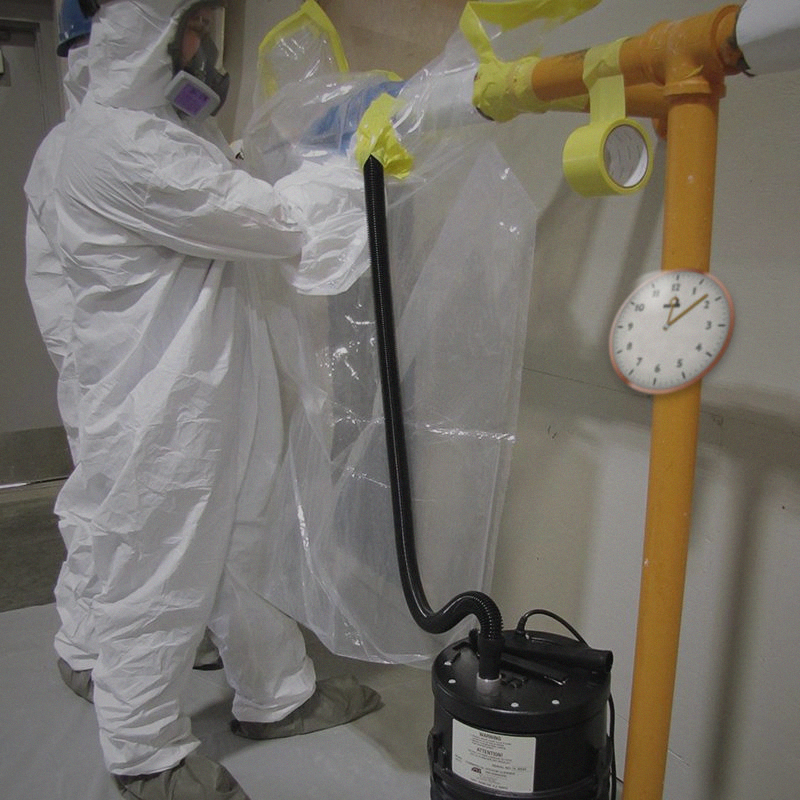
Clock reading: 12.08
